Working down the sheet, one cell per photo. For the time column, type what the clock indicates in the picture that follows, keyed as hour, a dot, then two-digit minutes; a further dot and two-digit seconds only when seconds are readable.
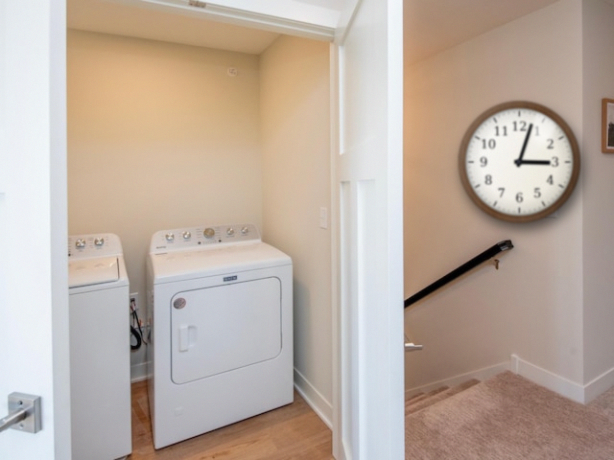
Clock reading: 3.03
